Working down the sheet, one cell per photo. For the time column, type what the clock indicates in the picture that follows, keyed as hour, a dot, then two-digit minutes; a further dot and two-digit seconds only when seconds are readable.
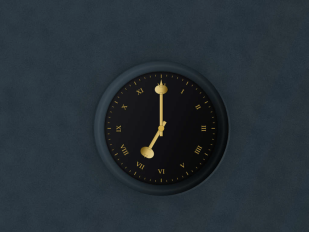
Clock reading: 7.00
